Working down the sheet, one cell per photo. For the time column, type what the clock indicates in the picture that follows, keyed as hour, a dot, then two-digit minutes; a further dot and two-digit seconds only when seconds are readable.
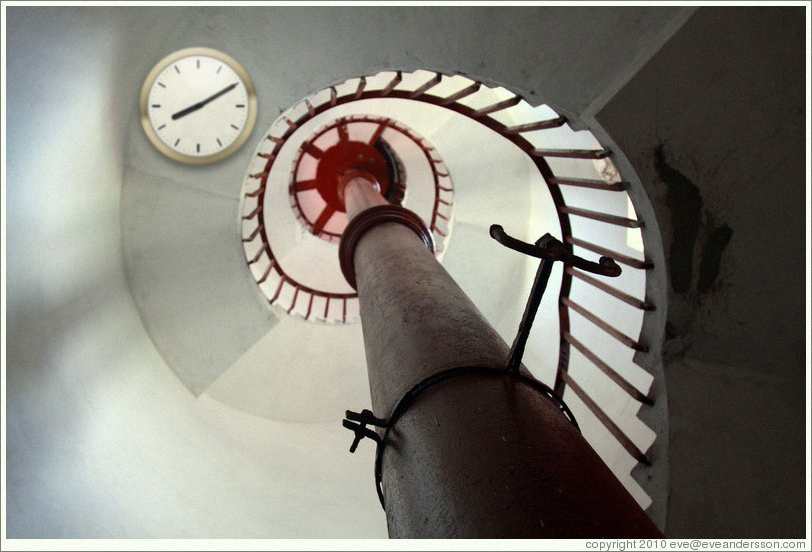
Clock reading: 8.10
